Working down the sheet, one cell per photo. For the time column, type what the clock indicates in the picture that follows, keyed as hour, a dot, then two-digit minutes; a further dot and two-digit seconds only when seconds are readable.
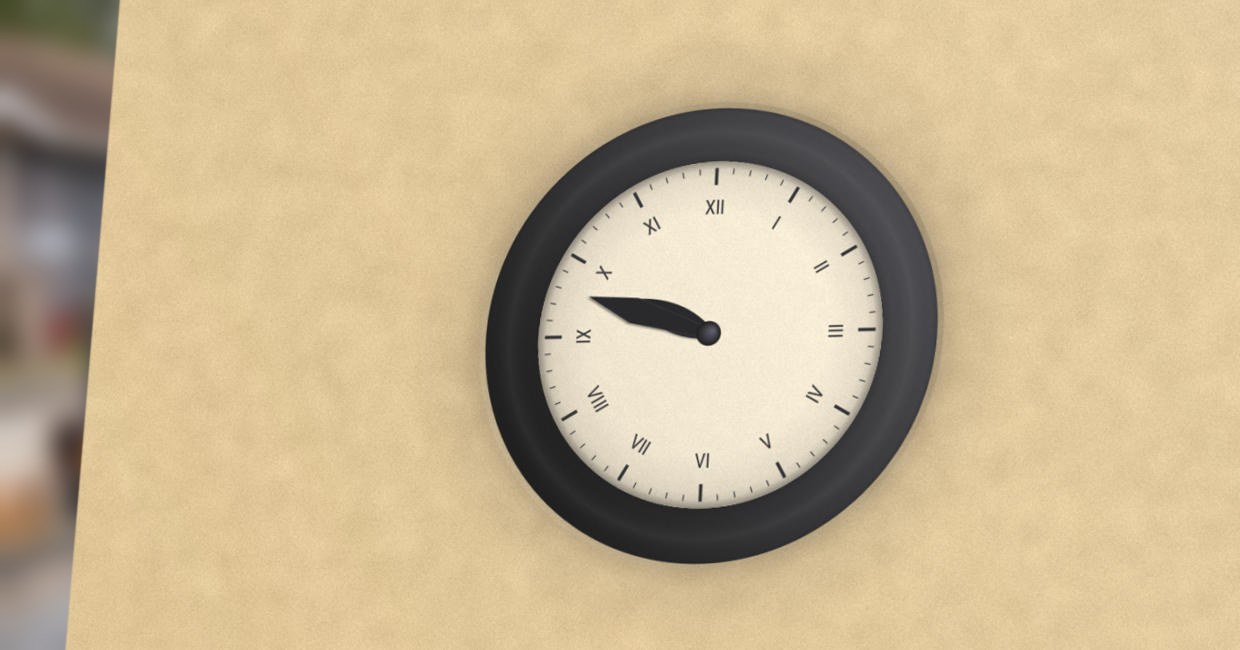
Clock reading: 9.48
